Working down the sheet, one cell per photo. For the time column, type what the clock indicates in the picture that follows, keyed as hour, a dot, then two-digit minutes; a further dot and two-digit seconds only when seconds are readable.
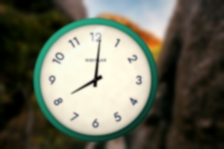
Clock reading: 8.01
